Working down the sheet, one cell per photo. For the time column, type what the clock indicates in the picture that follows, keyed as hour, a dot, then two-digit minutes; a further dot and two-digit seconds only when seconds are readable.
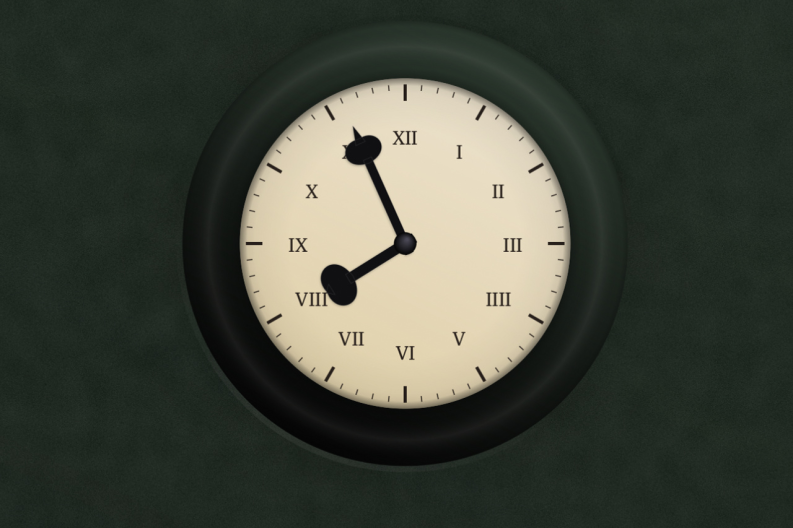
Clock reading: 7.56
